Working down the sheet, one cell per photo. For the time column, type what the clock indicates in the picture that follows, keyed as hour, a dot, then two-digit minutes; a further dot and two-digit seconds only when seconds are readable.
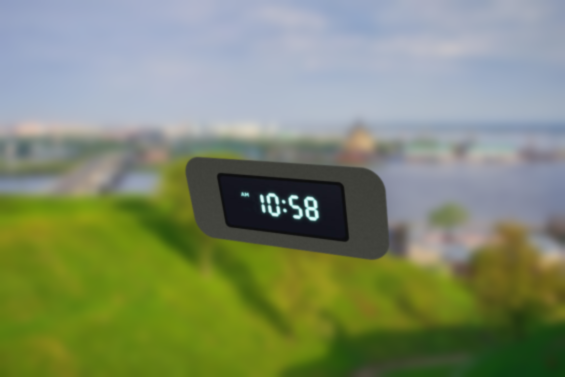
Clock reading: 10.58
